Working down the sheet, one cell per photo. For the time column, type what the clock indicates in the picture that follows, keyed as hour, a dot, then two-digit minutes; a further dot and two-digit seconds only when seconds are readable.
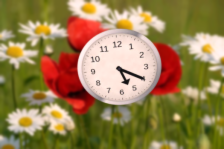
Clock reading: 5.20
